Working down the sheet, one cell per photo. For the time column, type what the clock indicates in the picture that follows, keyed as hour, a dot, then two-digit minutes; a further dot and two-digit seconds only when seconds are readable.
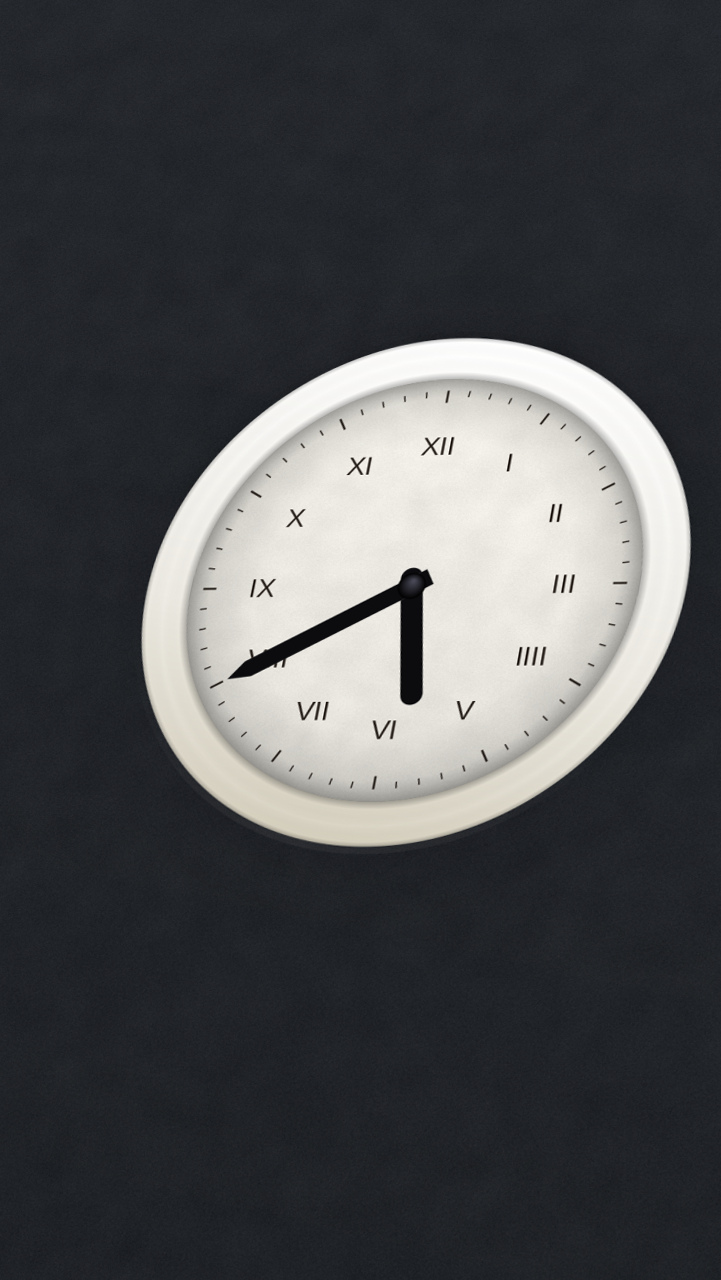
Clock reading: 5.40
